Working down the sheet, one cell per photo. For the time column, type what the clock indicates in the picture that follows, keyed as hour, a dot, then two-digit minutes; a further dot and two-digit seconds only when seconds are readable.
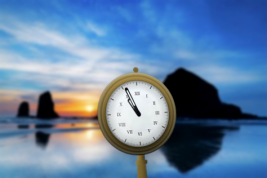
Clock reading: 10.56
